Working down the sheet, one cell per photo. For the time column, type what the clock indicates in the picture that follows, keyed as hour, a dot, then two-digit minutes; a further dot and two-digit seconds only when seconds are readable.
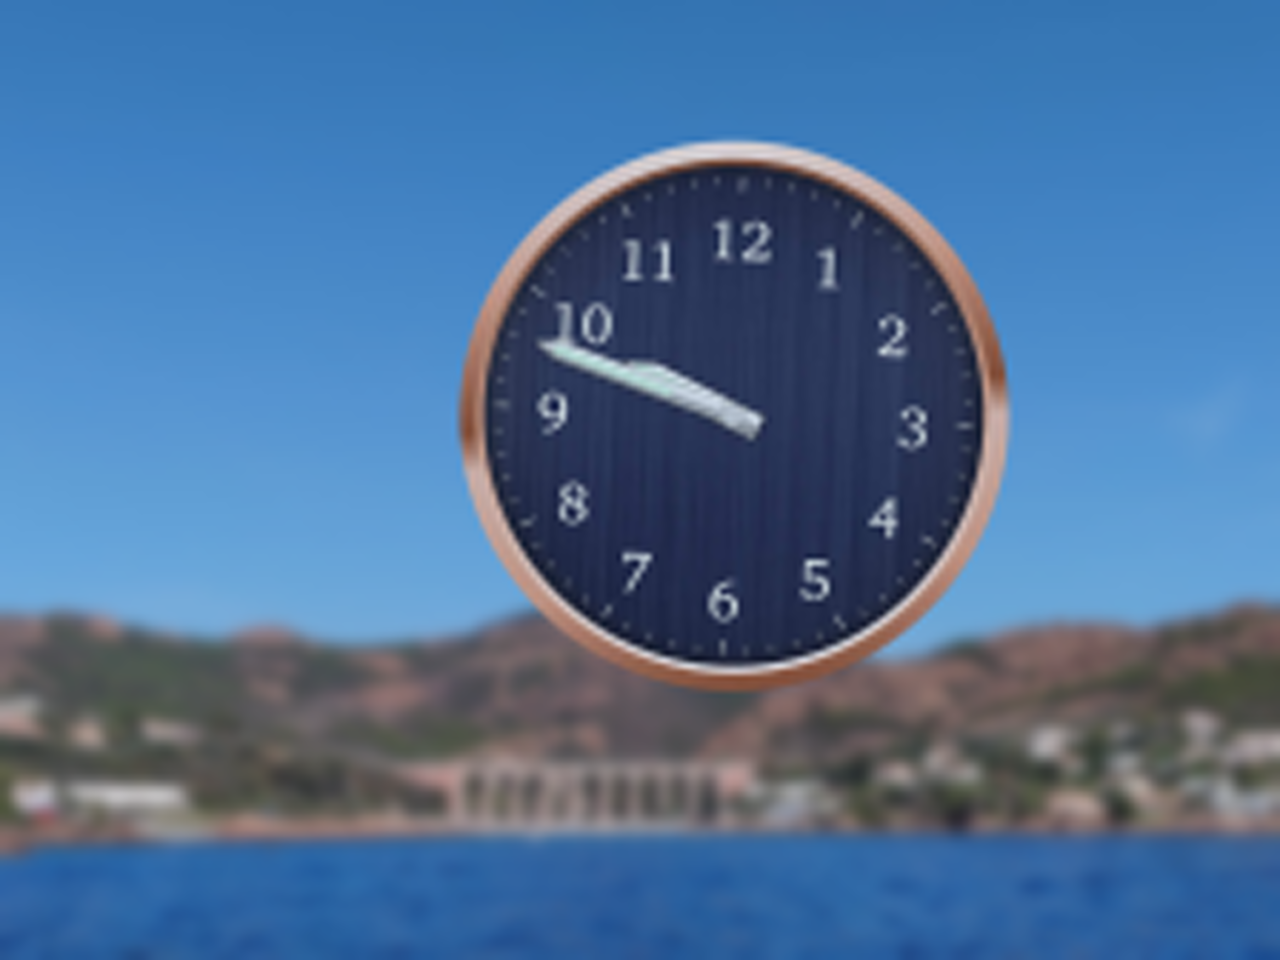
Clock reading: 9.48
